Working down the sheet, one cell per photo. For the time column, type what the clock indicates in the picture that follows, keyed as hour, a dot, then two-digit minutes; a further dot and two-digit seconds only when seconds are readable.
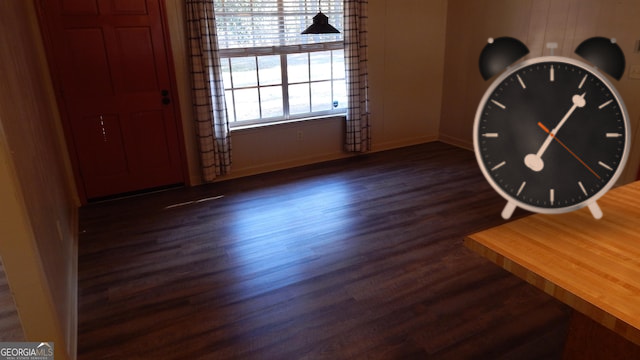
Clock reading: 7.06.22
